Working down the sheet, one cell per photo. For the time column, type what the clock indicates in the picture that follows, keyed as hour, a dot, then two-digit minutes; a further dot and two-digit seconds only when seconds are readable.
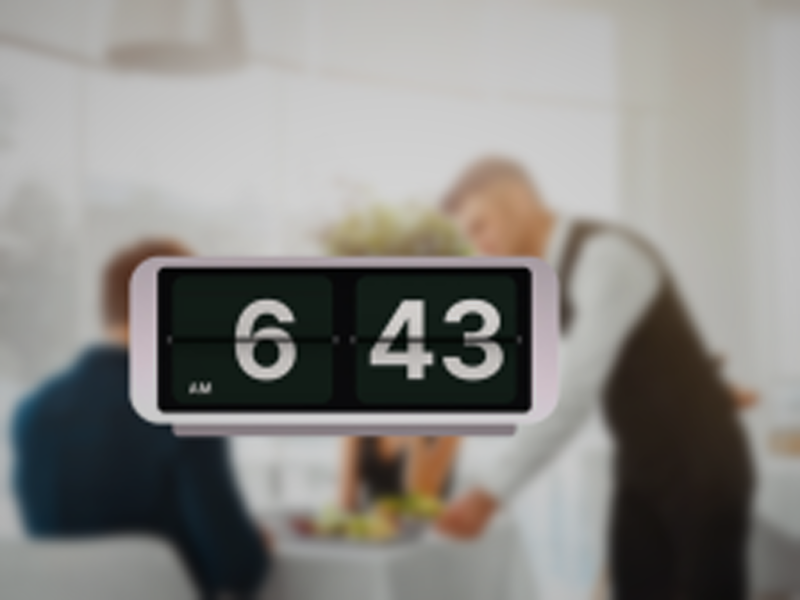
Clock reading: 6.43
